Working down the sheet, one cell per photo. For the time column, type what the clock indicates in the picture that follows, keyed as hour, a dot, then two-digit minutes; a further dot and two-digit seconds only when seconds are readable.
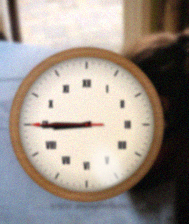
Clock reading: 8.44.45
